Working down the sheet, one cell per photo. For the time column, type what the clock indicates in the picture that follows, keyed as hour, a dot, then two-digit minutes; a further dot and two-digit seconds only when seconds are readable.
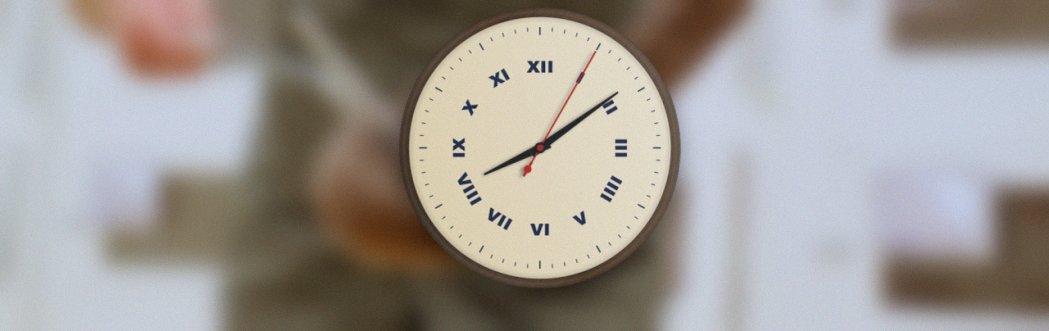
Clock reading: 8.09.05
